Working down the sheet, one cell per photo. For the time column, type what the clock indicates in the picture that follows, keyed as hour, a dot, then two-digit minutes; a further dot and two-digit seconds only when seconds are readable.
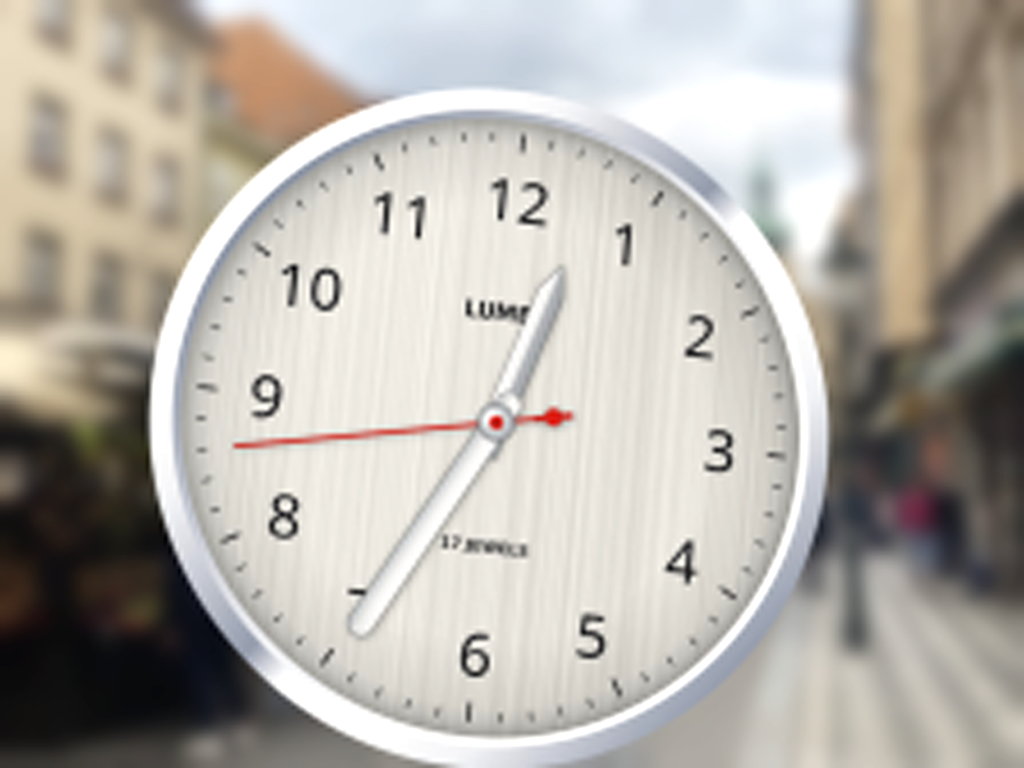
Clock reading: 12.34.43
